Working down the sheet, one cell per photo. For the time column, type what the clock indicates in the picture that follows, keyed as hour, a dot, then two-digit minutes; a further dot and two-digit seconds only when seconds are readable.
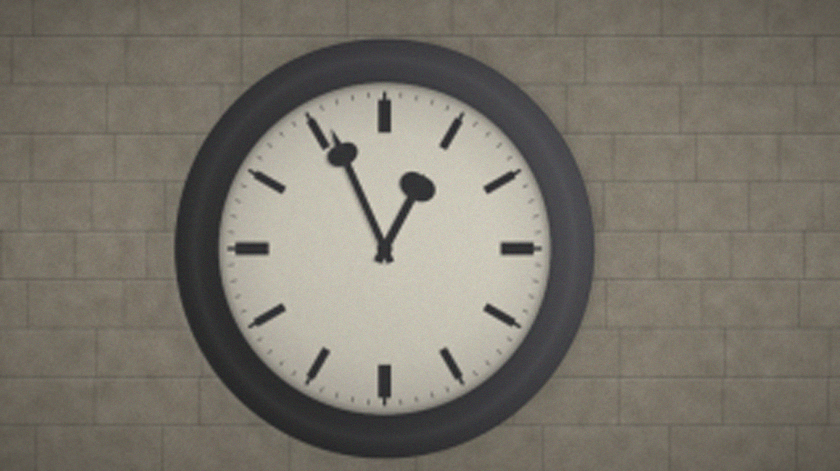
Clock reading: 12.56
